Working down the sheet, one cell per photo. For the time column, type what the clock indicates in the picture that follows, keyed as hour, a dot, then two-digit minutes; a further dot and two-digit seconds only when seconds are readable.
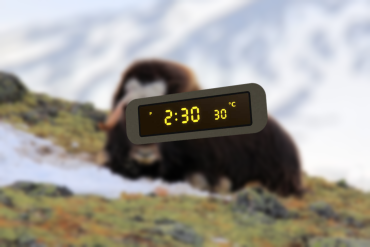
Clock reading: 2.30
